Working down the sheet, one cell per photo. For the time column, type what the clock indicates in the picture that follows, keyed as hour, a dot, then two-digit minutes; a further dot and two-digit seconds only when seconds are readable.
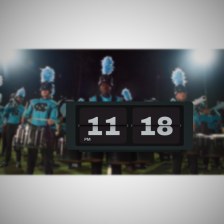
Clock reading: 11.18
